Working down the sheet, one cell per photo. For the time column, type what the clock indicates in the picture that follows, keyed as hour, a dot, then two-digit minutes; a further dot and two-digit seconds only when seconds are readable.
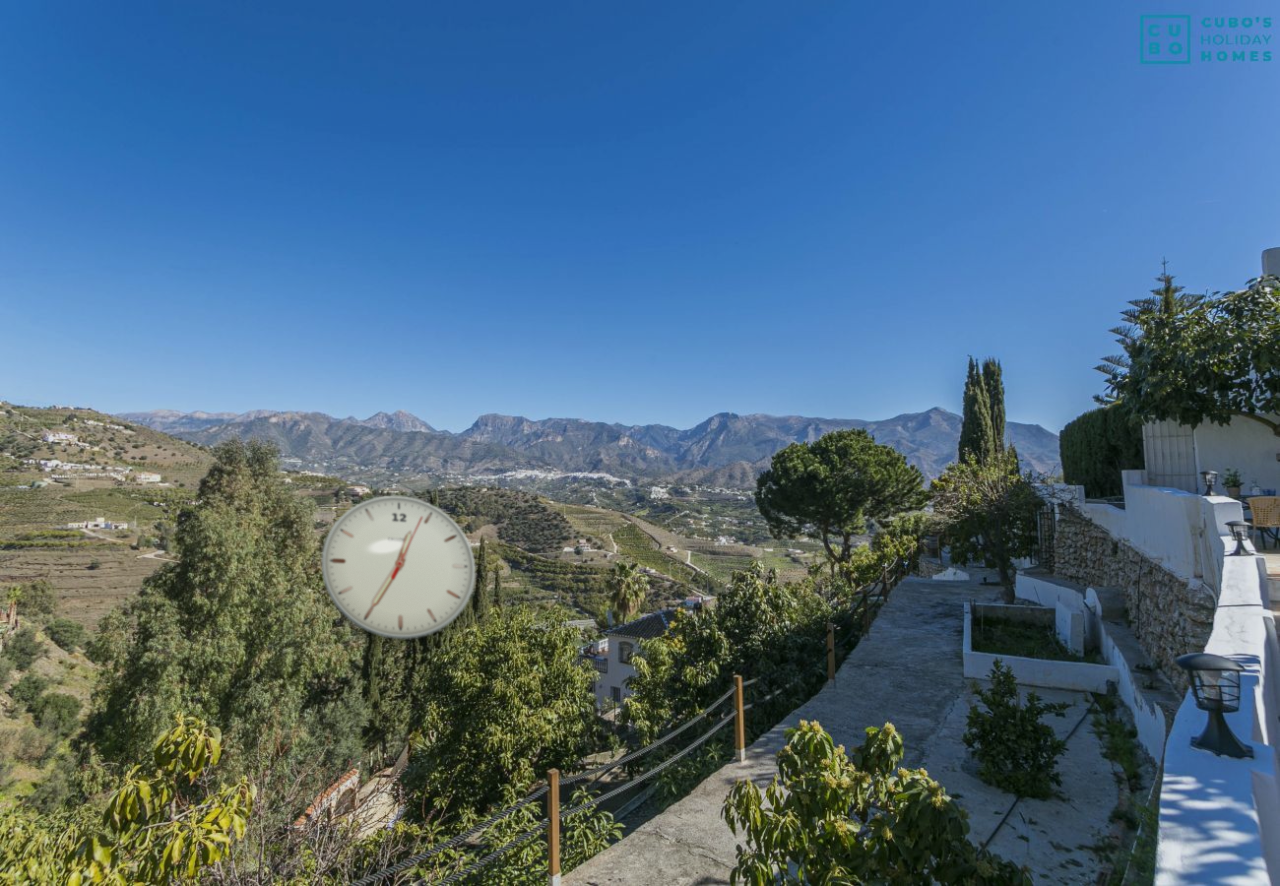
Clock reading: 12.35.04
